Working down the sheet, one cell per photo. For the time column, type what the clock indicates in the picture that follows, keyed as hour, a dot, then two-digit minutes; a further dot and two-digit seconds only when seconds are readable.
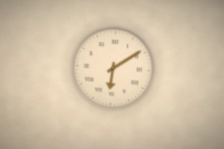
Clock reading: 6.09
